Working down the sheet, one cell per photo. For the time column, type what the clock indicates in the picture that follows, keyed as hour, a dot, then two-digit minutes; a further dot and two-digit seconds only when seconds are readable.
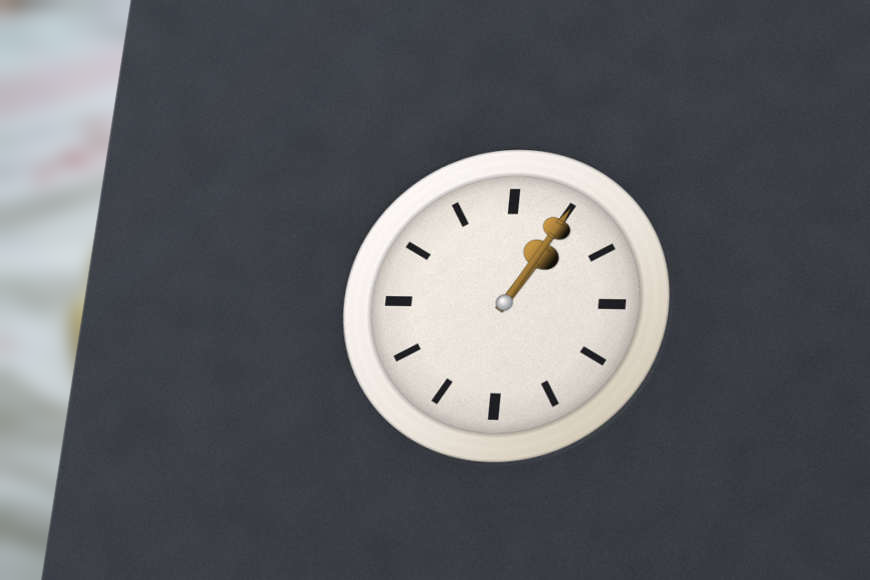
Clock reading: 1.05
